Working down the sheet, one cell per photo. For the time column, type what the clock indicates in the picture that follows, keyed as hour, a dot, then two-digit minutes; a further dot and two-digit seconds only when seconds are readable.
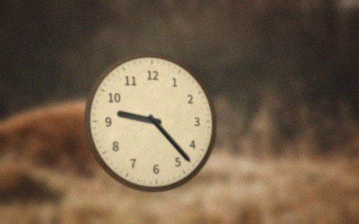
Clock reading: 9.23
